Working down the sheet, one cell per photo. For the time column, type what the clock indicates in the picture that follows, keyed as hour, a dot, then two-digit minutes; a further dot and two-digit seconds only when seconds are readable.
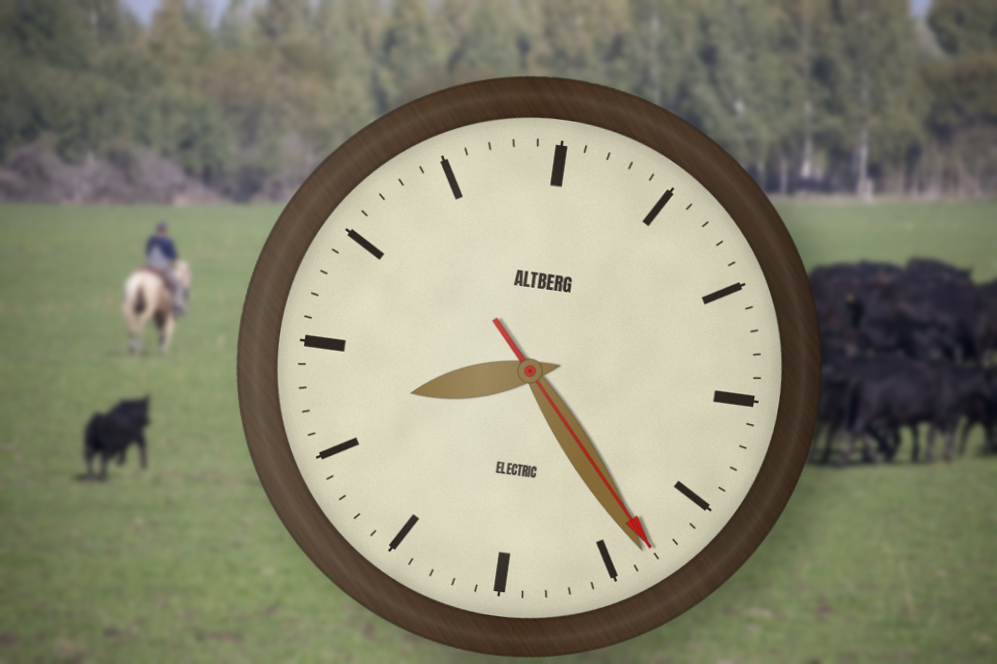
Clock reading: 8.23.23
